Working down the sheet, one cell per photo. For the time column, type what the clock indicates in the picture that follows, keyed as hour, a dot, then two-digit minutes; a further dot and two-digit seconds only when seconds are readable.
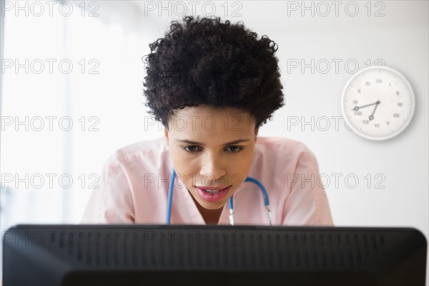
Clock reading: 6.42
